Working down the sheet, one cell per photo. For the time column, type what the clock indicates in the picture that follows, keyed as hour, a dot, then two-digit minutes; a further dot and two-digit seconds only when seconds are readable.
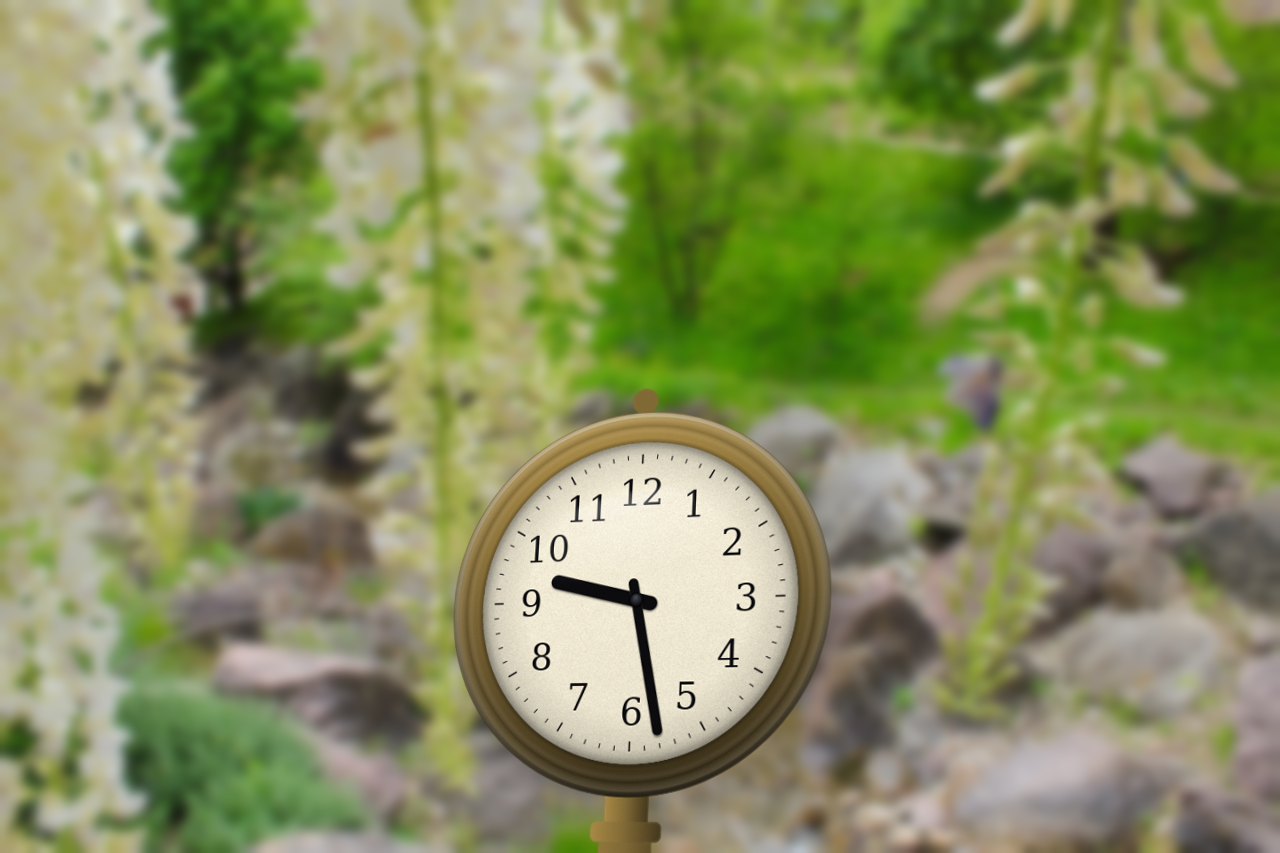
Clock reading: 9.28
